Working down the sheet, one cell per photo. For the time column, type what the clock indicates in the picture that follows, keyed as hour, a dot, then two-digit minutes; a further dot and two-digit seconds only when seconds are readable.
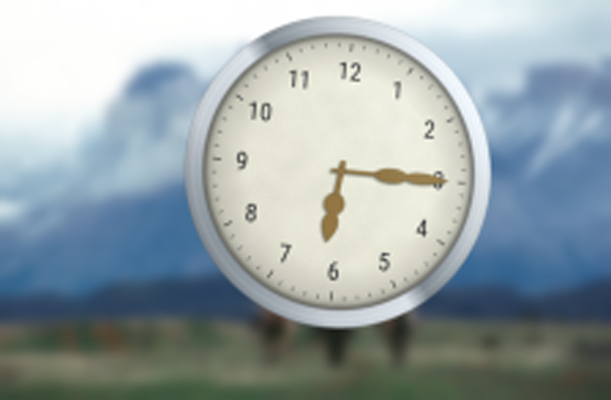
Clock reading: 6.15
